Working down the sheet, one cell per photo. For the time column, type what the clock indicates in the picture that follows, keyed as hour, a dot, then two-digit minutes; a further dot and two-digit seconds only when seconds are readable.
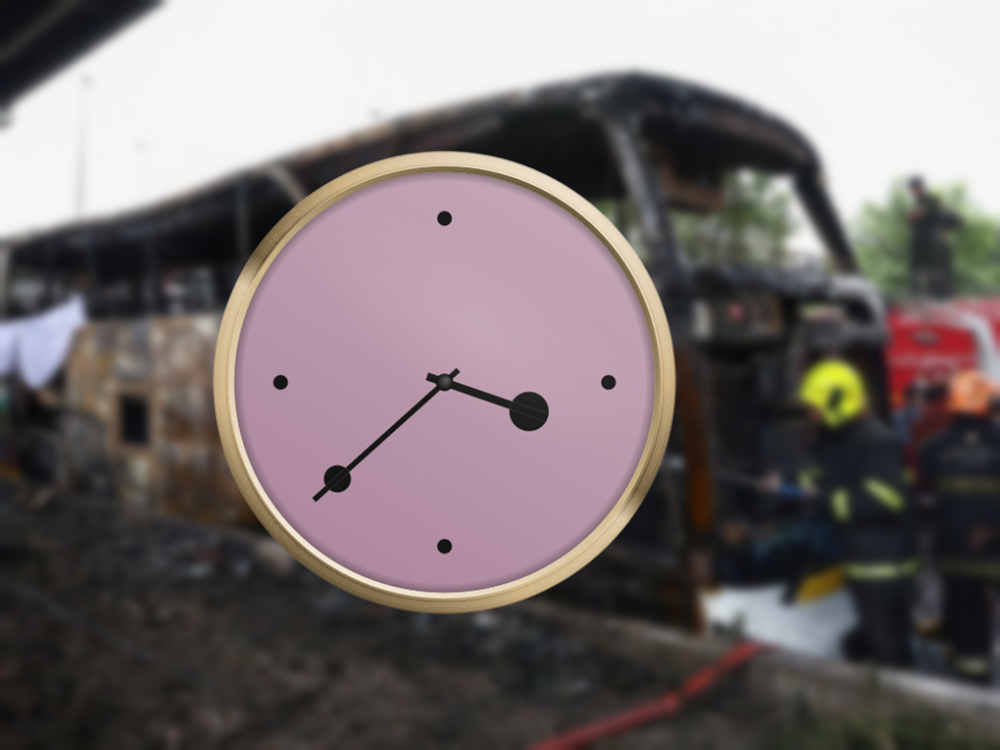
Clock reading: 3.38
